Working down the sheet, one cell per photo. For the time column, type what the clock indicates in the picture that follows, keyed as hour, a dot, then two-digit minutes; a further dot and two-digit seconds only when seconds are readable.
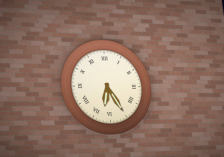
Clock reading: 6.25
